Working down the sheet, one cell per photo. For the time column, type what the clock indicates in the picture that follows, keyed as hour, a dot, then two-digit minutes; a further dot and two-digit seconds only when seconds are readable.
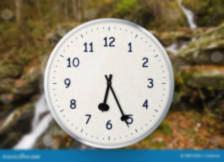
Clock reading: 6.26
